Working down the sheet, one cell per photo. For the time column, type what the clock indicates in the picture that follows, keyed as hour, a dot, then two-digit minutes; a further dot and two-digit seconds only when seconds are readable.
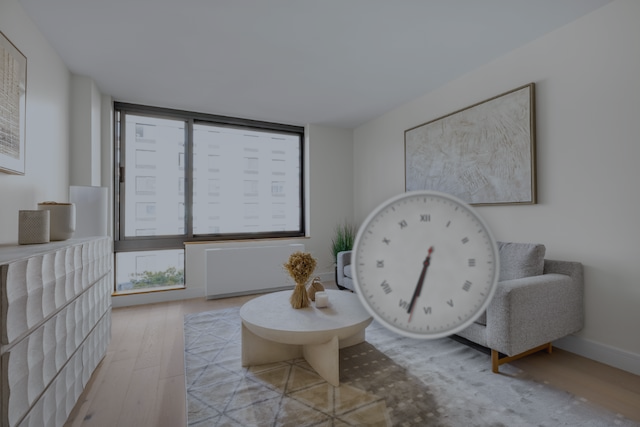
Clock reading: 6.33.33
